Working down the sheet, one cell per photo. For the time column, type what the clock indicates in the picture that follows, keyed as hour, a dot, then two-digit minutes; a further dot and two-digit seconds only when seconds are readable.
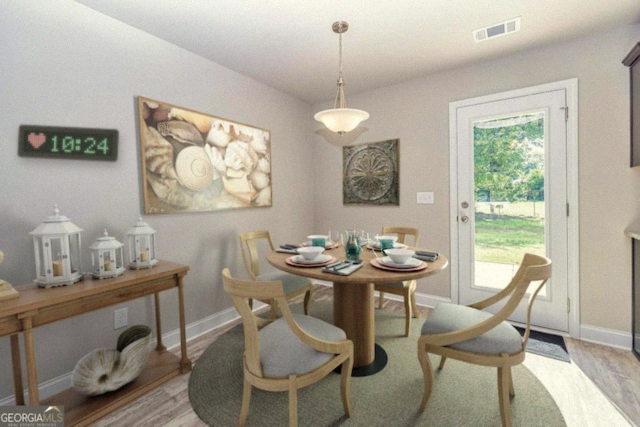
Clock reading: 10.24
